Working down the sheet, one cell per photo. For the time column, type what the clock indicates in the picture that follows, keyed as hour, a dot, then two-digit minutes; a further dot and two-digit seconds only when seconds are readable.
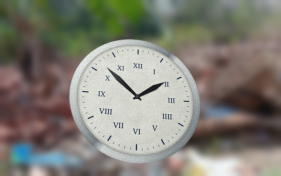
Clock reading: 1.52
